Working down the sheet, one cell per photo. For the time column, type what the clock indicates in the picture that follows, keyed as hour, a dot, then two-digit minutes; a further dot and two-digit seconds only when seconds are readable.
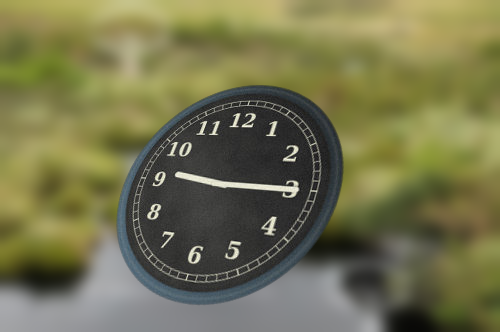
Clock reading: 9.15
